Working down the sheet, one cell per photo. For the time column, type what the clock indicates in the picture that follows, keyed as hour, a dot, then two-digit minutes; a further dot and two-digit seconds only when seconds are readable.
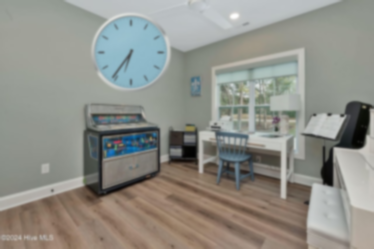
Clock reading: 6.36
